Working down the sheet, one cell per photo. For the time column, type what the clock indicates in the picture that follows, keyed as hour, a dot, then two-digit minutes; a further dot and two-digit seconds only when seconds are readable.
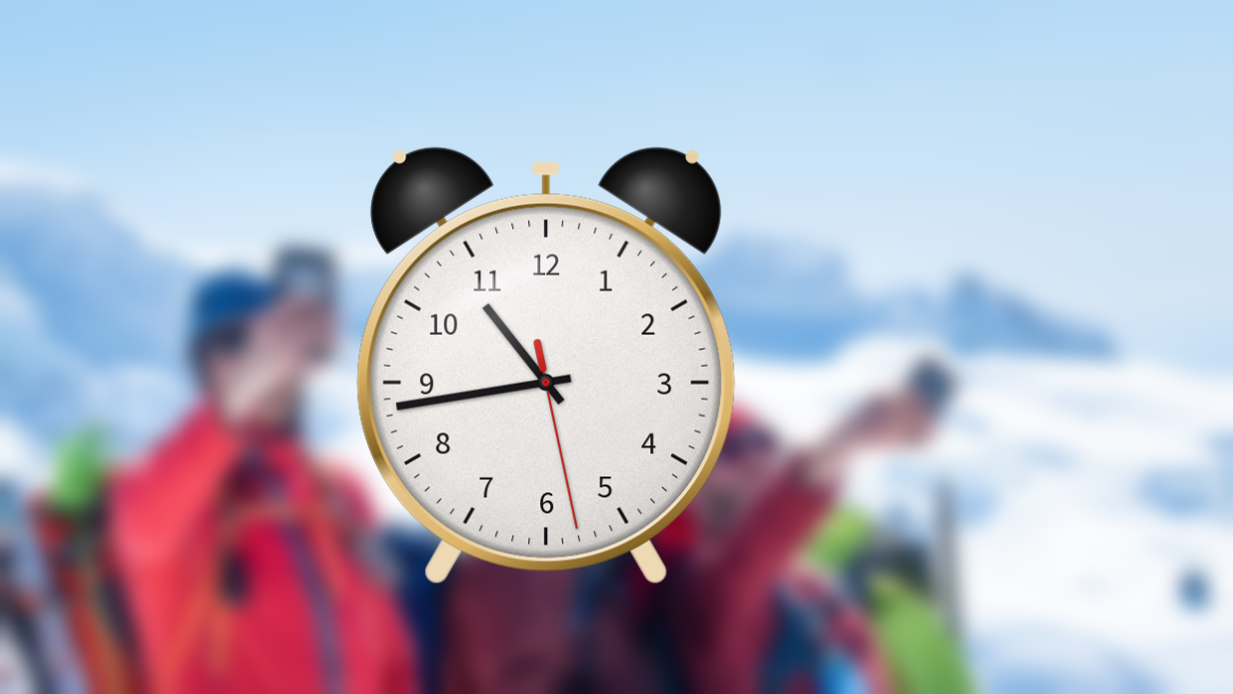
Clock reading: 10.43.28
